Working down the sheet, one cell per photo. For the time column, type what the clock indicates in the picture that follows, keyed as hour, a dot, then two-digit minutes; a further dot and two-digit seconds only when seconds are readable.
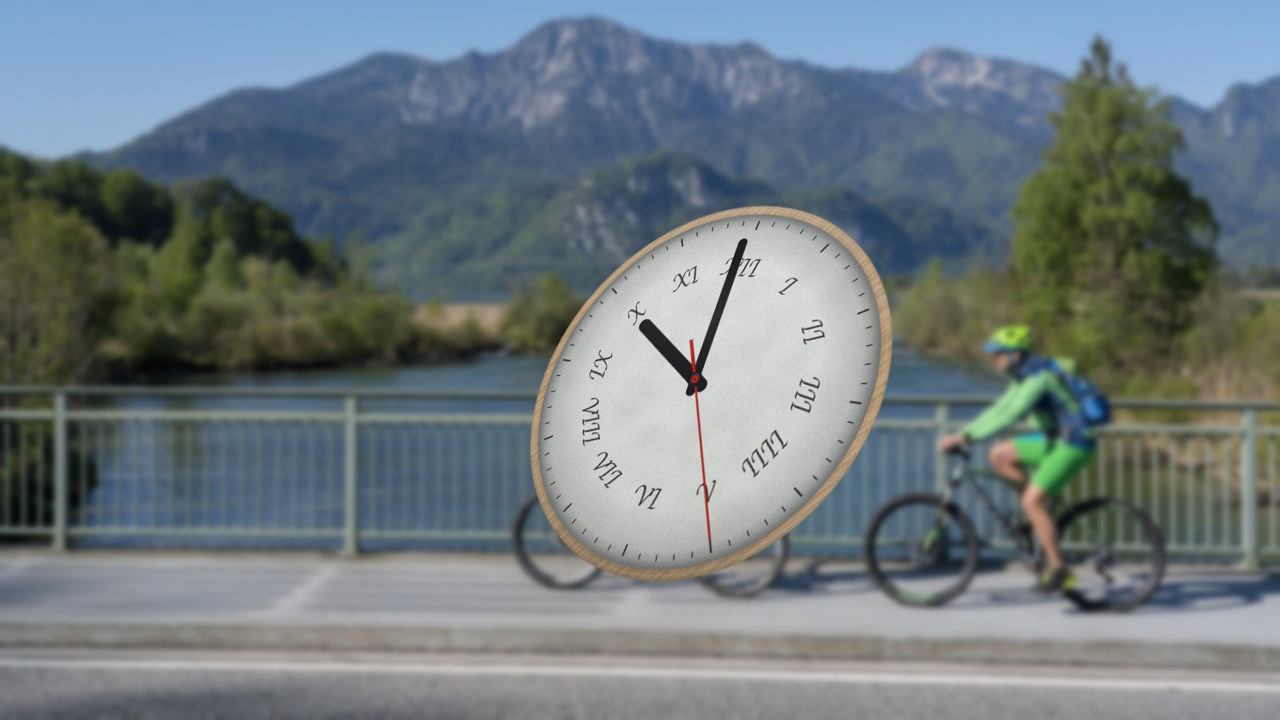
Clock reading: 9.59.25
